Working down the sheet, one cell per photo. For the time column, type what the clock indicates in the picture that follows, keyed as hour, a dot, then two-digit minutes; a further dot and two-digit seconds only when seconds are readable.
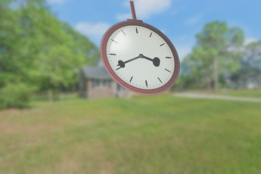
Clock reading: 3.41
